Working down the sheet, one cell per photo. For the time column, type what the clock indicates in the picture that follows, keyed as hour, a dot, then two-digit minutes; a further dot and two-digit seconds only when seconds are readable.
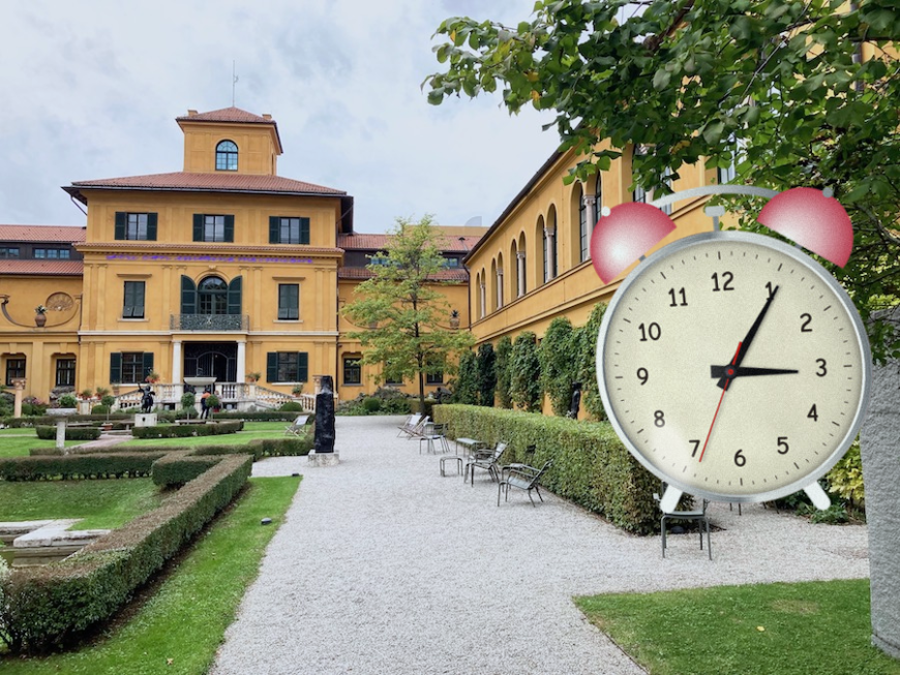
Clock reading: 3.05.34
